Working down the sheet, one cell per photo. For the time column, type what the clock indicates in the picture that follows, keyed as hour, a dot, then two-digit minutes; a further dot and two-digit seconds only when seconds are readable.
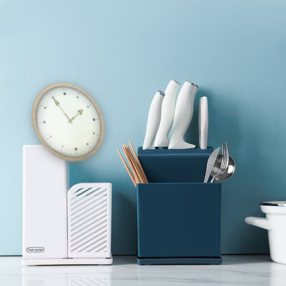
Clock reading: 1.55
